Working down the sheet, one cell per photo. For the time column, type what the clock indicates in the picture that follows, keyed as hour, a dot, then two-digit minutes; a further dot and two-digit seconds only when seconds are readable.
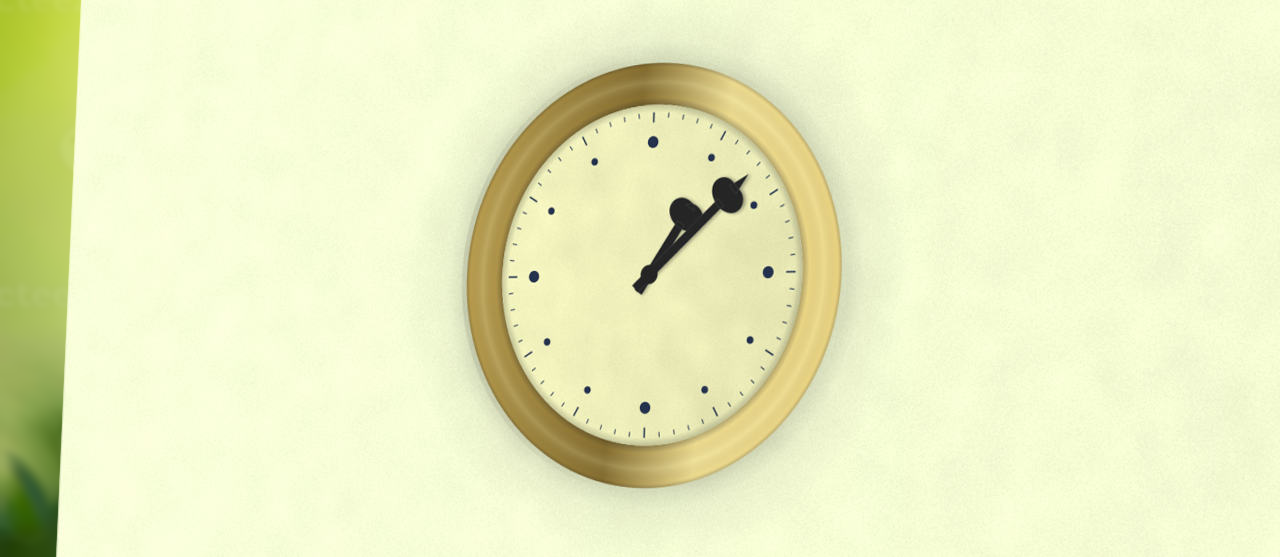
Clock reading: 1.08
